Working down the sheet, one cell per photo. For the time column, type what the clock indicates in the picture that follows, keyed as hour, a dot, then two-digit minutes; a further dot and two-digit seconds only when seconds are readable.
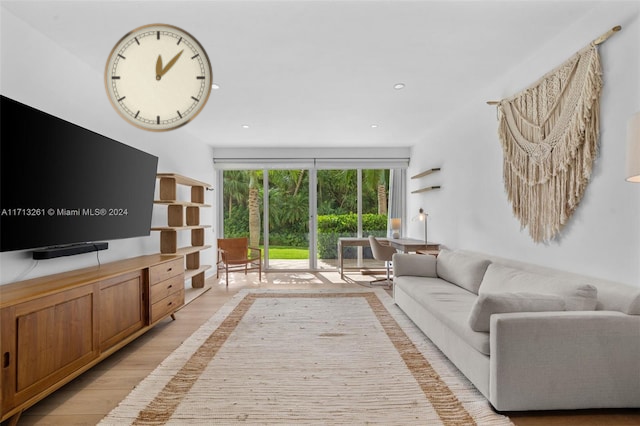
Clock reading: 12.07
